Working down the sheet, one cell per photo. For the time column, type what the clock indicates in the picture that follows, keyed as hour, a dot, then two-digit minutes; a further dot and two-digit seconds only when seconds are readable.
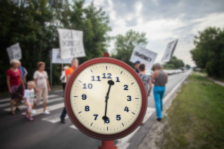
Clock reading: 12.31
